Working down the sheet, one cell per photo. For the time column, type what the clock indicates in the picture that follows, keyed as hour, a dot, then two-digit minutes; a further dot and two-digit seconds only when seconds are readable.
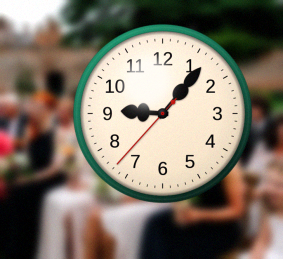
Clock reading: 9.06.37
